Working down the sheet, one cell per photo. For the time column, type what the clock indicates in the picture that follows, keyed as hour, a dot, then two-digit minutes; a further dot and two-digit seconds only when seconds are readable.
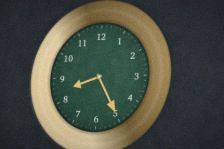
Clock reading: 8.25
